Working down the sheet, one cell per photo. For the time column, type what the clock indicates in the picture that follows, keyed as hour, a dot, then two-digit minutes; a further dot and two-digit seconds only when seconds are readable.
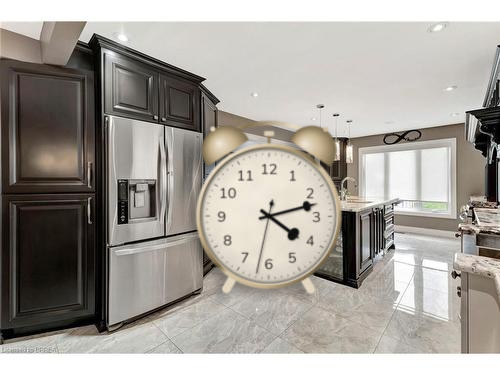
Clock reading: 4.12.32
